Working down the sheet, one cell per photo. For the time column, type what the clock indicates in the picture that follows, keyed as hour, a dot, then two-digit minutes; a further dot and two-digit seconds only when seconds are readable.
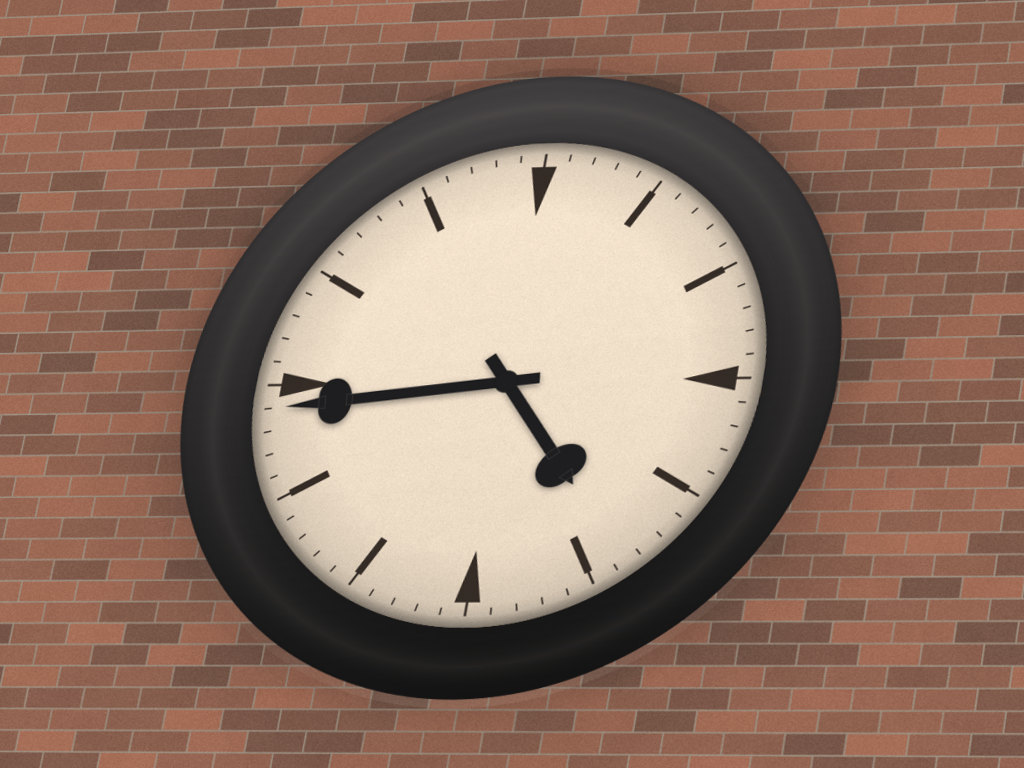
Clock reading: 4.44
